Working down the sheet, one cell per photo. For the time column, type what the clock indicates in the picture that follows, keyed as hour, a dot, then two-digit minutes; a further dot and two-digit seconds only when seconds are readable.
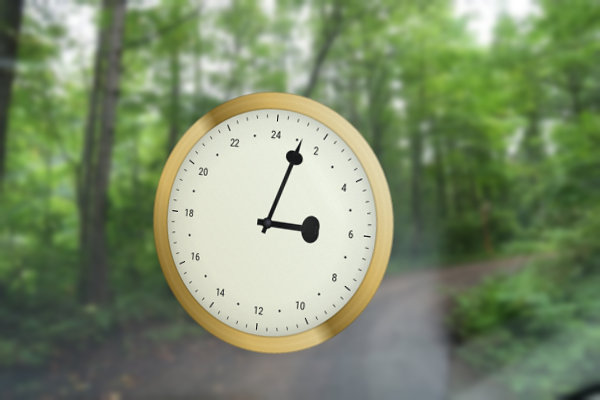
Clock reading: 6.03
